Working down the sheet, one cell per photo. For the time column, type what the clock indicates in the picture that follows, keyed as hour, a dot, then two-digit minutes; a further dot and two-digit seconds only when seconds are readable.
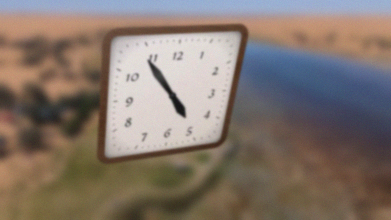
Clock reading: 4.54
